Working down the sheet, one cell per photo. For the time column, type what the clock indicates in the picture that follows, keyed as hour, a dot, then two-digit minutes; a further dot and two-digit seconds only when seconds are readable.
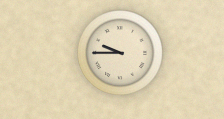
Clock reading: 9.45
